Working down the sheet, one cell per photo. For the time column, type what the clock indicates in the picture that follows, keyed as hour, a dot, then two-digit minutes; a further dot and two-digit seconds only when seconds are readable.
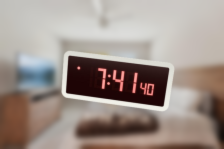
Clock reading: 7.41.40
